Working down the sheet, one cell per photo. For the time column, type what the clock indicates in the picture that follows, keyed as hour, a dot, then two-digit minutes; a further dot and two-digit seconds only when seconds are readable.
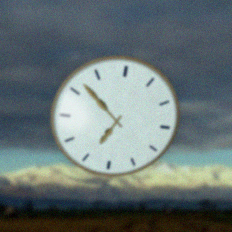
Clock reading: 6.52
